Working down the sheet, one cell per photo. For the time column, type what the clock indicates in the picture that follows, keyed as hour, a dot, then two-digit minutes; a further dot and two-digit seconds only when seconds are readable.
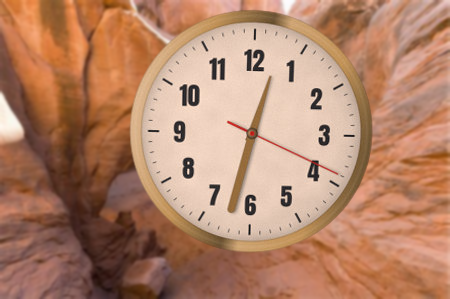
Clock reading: 12.32.19
